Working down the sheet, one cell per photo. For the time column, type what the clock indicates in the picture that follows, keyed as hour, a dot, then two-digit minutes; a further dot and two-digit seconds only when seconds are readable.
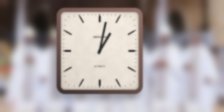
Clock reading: 1.02
